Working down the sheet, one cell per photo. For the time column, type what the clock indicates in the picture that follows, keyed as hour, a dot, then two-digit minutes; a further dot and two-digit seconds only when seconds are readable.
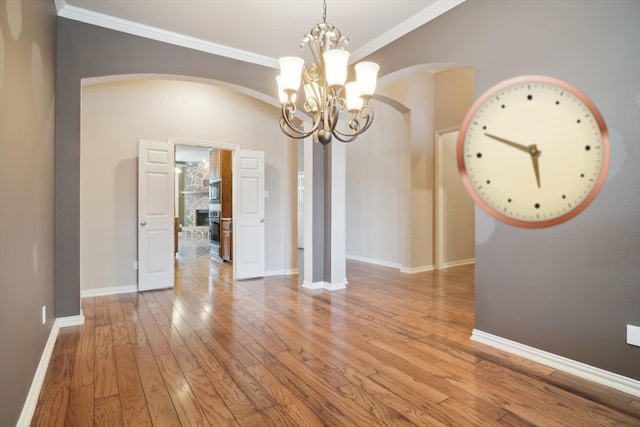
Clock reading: 5.49
